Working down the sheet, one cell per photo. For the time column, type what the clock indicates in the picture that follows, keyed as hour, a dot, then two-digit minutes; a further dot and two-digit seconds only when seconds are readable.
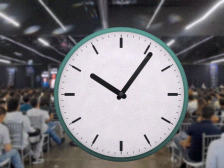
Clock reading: 10.06
